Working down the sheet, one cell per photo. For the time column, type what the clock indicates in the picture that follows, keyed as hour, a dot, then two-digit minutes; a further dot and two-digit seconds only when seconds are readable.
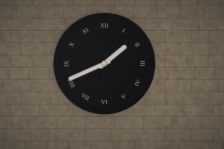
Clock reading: 1.41
